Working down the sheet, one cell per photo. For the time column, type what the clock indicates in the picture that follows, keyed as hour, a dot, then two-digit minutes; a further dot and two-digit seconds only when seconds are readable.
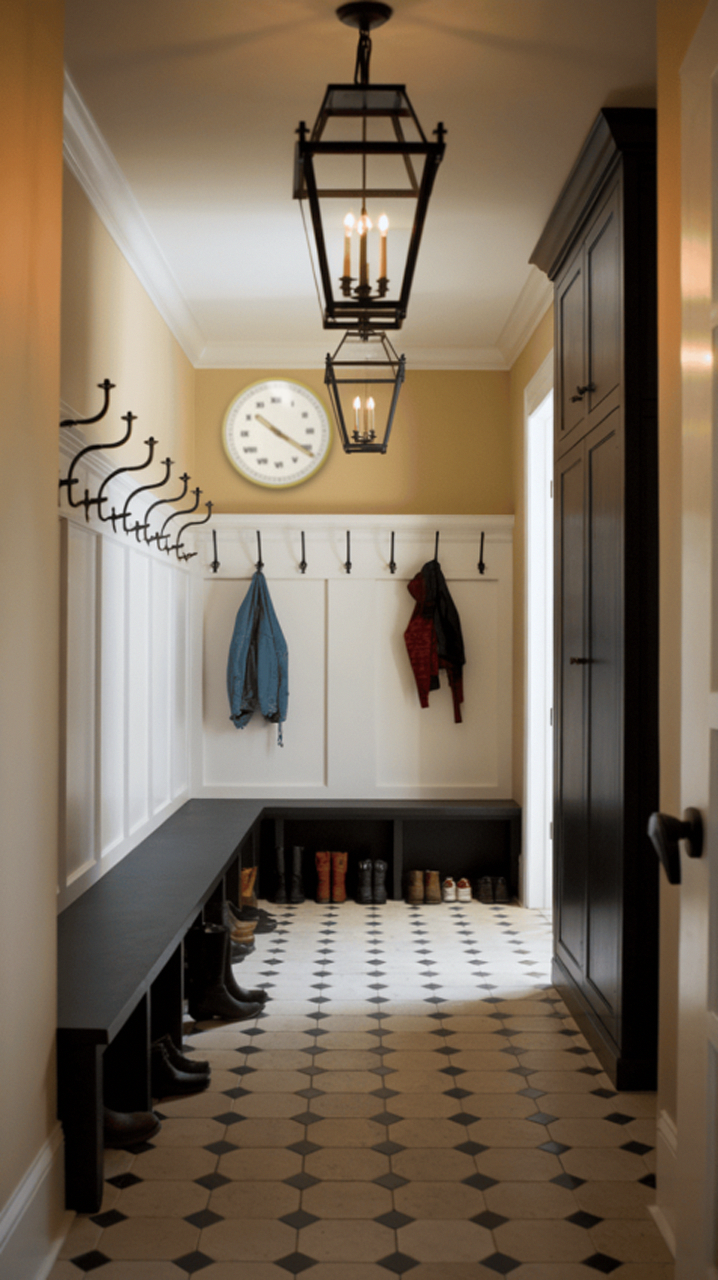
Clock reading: 10.21
